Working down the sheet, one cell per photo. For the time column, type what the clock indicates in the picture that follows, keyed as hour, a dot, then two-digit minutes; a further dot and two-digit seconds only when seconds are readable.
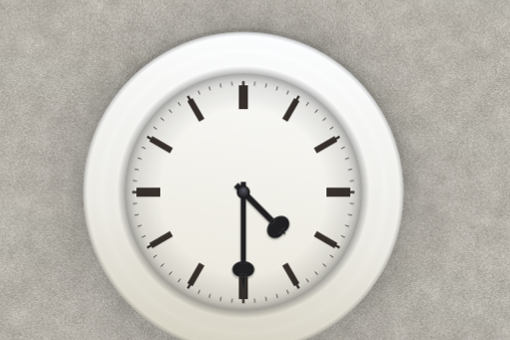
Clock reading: 4.30
